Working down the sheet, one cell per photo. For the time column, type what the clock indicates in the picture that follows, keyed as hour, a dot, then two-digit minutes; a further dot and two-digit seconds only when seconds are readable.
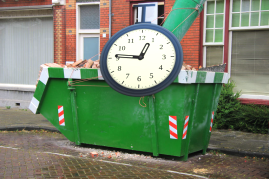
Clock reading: 12.46
